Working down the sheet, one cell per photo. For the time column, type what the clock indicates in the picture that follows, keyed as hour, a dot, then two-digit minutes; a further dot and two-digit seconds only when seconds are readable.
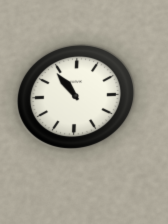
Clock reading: 10.54
